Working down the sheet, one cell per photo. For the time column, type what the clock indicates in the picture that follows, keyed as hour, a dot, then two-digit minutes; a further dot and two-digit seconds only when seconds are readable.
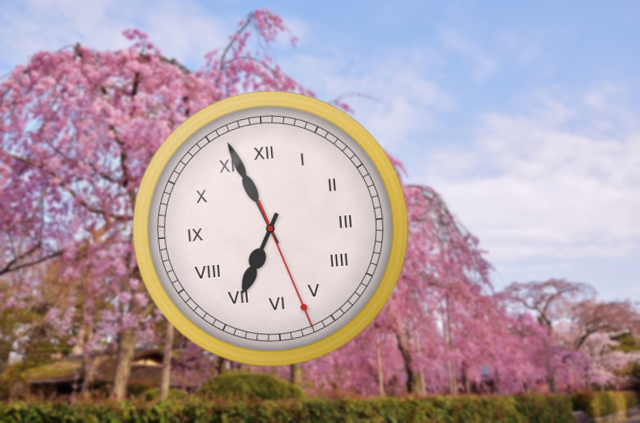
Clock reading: 6.56.27
